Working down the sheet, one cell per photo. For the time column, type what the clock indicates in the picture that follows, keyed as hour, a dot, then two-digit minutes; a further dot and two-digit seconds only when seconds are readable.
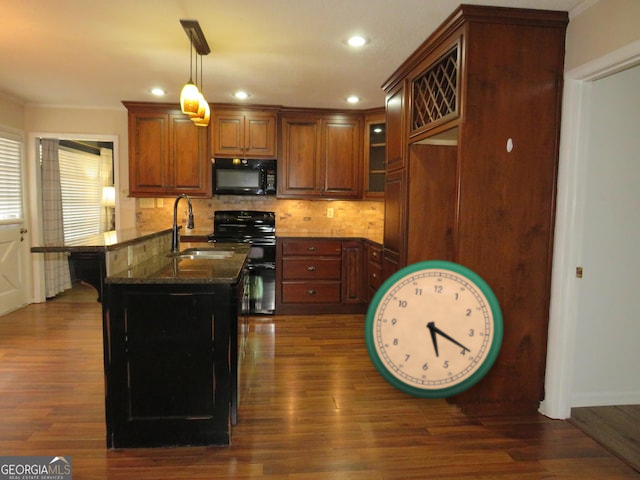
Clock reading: 5.19
